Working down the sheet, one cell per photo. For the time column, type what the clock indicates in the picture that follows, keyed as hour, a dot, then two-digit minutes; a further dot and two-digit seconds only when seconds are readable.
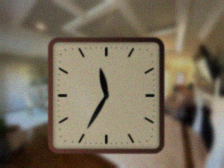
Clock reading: 11.35
